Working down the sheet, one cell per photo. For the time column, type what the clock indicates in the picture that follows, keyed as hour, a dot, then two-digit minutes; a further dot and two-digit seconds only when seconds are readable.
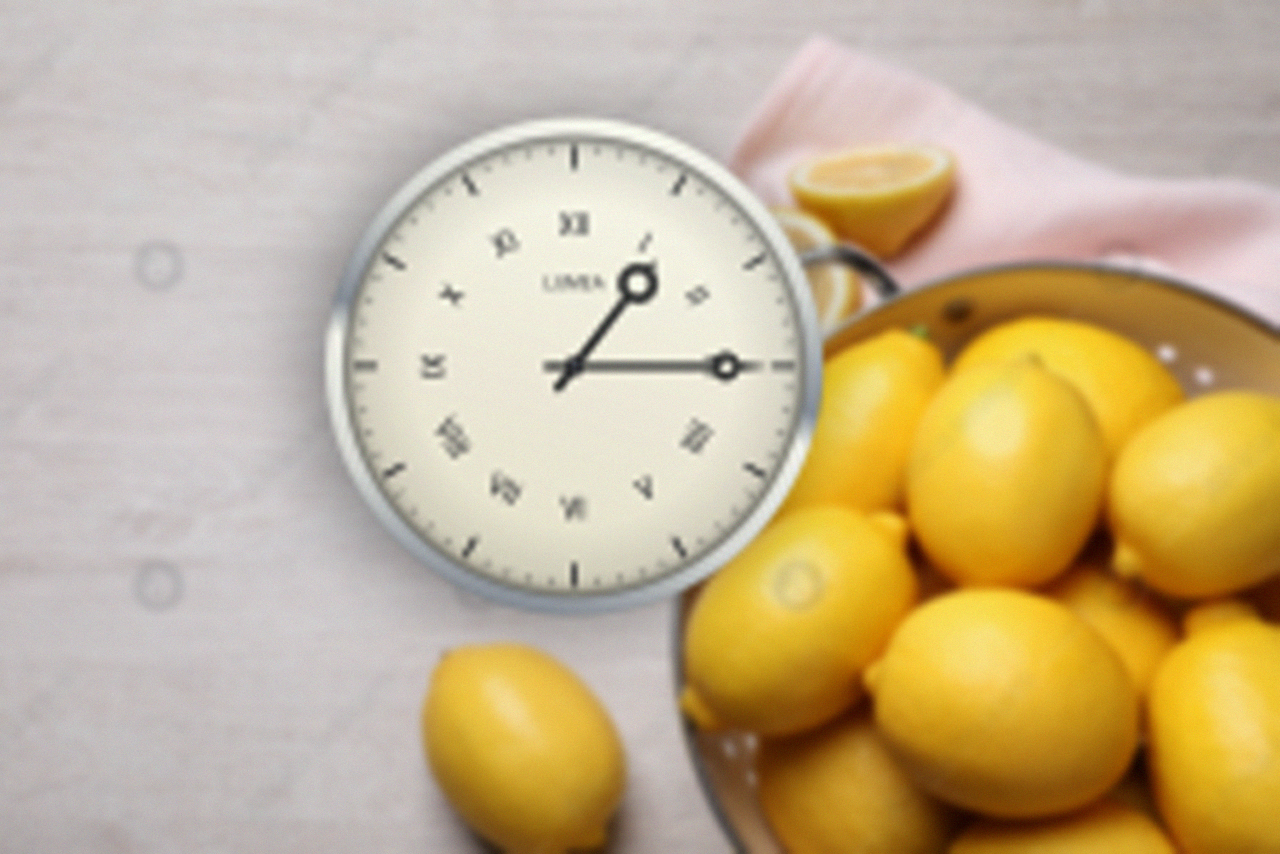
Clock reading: 1.15
